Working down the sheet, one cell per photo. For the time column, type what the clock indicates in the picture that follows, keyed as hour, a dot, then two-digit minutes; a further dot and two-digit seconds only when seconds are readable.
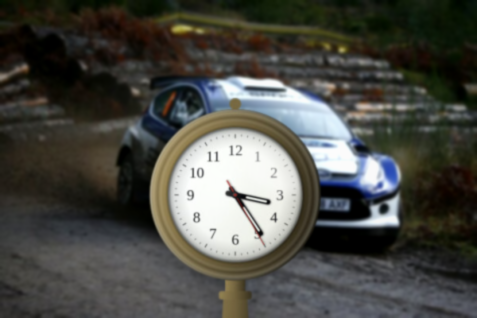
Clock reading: 3.24.25
